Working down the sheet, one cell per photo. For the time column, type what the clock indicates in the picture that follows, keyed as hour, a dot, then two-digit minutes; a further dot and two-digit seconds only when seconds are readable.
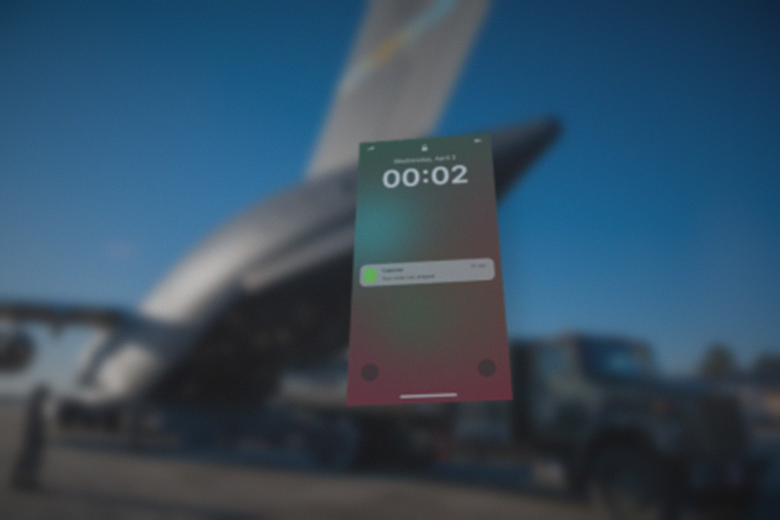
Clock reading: 0.02
